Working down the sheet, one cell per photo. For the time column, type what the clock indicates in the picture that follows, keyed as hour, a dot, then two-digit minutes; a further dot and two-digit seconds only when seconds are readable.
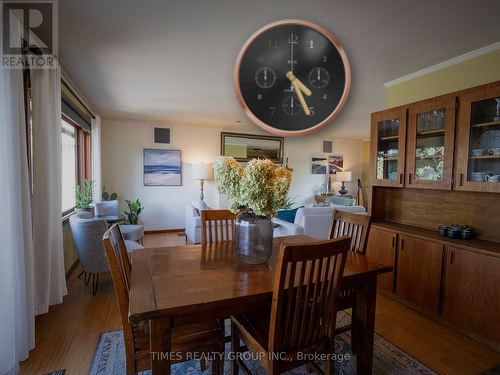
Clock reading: 4.26
